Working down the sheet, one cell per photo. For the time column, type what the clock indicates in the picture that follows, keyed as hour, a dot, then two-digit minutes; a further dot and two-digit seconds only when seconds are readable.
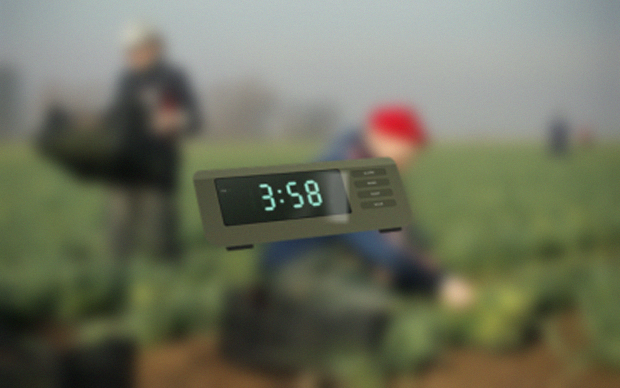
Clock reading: 3.58
